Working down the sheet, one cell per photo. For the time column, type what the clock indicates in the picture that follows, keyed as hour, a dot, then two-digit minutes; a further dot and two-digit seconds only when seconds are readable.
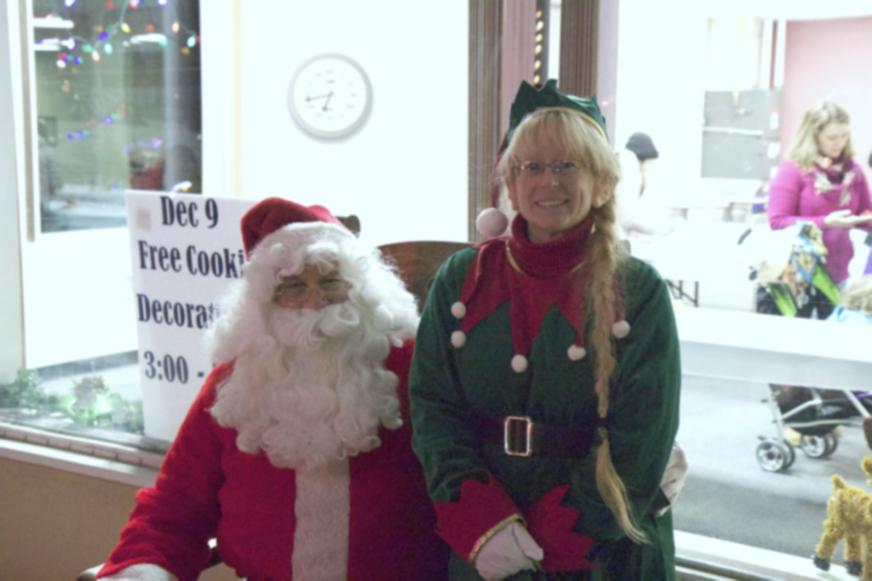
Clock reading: 6.43
